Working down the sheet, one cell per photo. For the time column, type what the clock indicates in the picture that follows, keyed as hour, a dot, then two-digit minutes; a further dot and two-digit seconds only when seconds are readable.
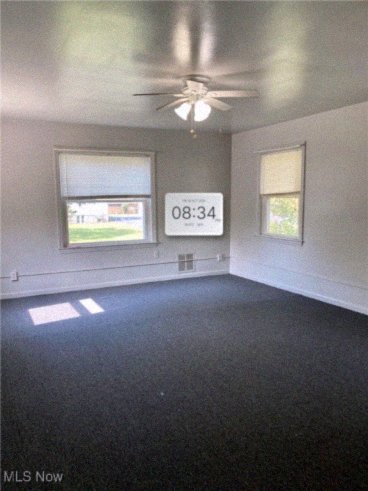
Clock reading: 8.34
